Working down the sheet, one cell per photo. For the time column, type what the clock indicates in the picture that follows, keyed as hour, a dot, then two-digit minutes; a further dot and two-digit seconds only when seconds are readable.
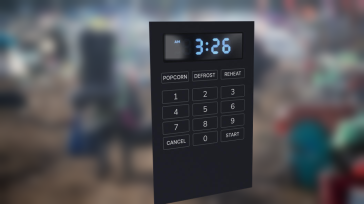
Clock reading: 3.26
